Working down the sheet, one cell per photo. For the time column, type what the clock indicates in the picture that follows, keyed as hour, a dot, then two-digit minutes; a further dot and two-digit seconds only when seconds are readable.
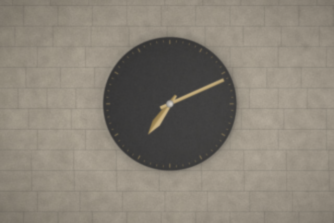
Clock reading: 7.11
